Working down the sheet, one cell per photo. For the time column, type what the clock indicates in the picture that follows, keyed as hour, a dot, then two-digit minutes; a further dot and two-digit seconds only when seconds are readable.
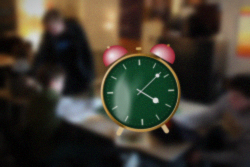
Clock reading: 4.08
